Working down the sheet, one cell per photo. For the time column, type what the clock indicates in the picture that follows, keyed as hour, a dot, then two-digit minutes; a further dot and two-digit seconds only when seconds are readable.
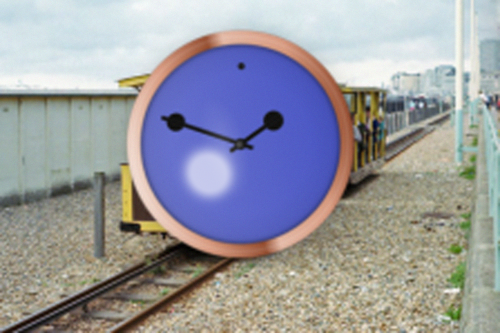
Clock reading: 1.48
